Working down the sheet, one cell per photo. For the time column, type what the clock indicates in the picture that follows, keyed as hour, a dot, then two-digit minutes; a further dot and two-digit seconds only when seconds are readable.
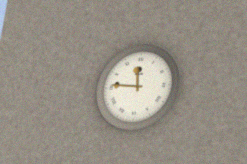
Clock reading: 11.46
